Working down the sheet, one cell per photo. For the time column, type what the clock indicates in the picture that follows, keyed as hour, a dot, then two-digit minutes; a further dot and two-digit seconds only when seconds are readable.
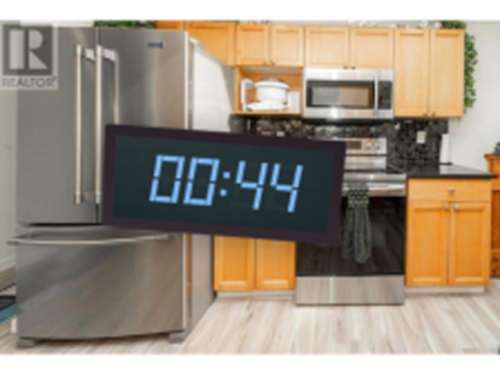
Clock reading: 0.44
